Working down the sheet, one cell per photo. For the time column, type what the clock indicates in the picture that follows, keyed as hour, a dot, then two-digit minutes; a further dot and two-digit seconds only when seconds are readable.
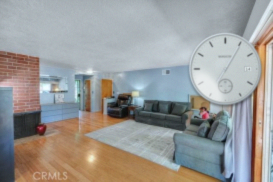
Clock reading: 7.05
